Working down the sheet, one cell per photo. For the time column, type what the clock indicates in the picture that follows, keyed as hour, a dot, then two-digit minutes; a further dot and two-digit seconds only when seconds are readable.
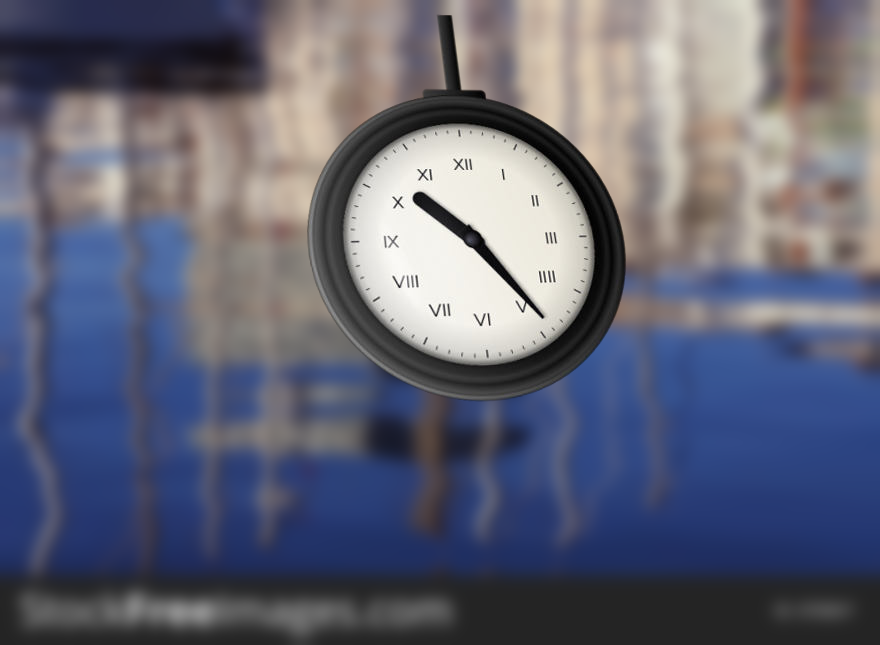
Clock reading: 10.24
